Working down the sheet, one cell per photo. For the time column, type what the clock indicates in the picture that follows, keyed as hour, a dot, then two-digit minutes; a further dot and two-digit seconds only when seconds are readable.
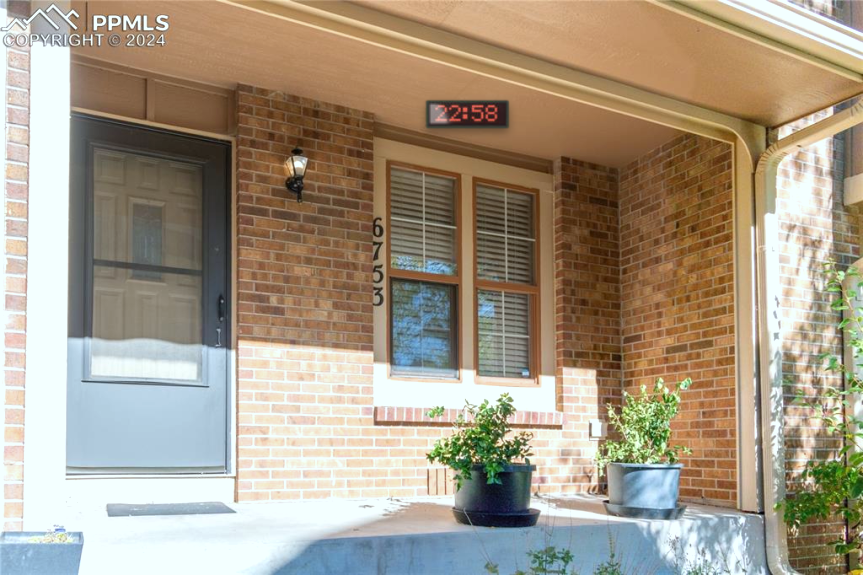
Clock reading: 22.58
